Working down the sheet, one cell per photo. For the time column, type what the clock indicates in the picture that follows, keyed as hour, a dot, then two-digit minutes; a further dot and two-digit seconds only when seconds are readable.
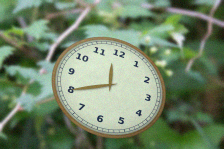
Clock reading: 11.40
